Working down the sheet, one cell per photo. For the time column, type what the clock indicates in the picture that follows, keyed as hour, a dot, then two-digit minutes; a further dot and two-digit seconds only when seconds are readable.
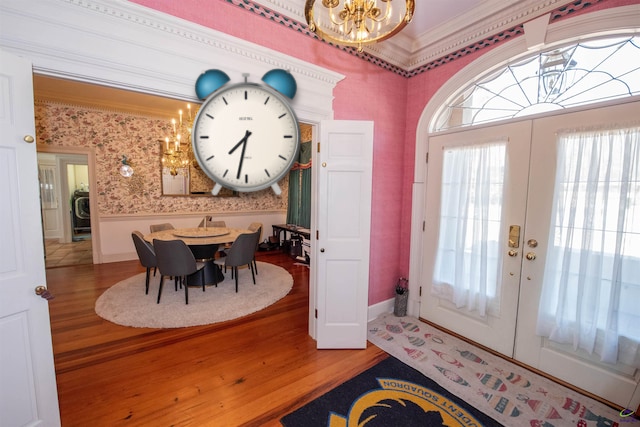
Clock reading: 7.32
